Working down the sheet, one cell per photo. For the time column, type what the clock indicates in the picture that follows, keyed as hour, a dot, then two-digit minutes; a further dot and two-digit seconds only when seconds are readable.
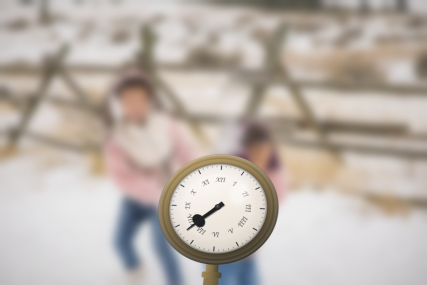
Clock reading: 7.38
